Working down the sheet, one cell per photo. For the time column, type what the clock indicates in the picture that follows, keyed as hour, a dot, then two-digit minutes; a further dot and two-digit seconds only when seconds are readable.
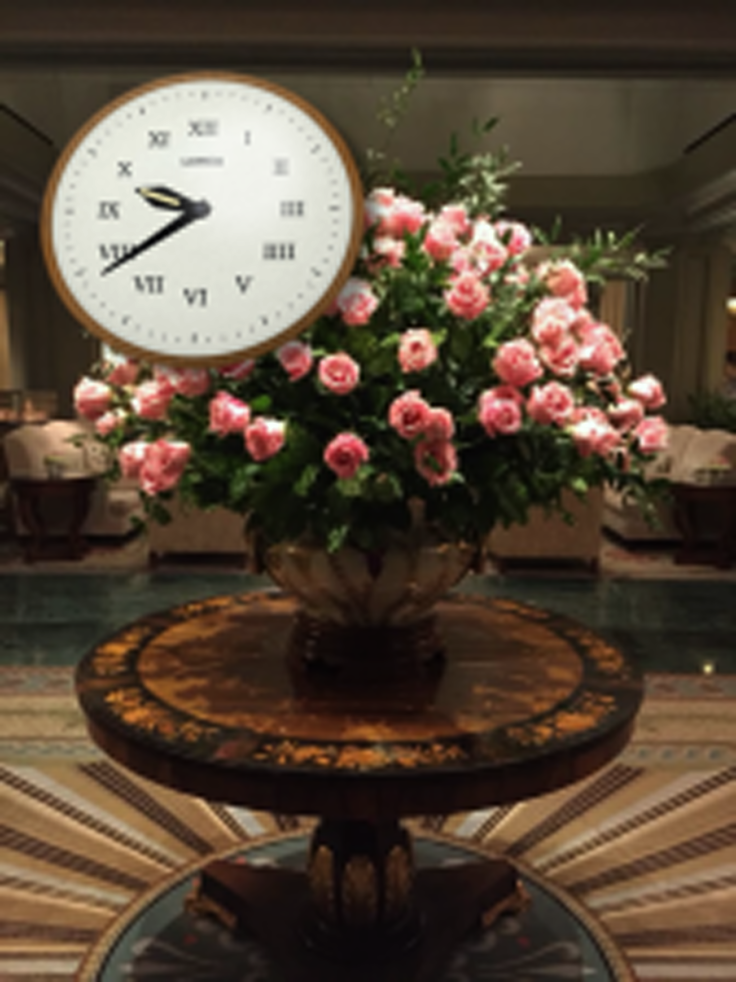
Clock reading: 9.39
